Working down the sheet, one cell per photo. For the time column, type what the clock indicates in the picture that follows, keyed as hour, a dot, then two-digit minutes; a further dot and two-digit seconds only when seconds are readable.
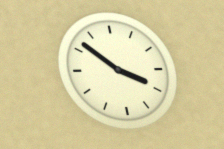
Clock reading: 3.52
